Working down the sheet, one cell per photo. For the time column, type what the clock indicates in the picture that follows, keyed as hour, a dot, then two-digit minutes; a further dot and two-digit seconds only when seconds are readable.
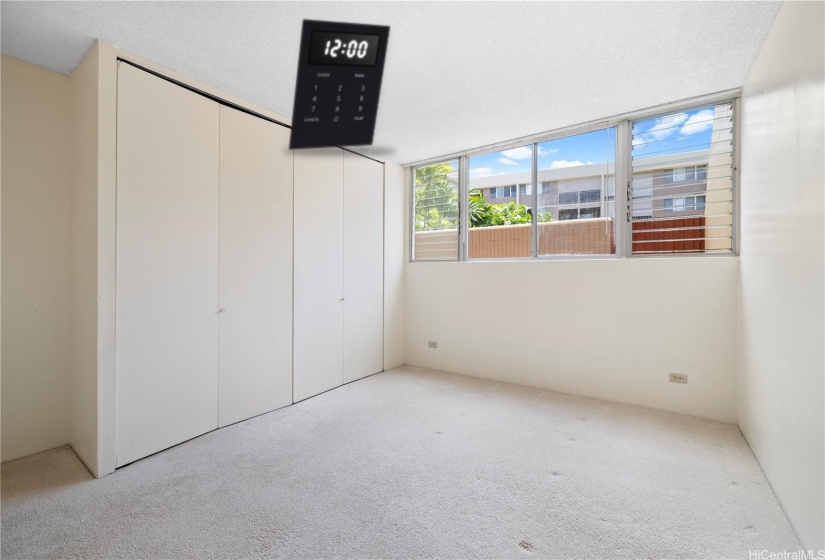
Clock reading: 12.00
